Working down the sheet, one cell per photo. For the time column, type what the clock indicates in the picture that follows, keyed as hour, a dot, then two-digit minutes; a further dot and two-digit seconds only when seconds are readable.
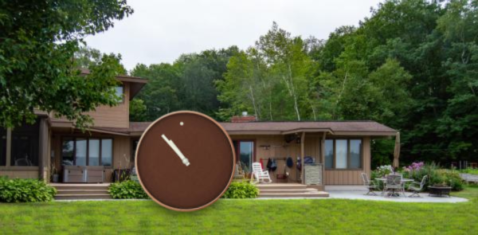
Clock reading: 10.54
